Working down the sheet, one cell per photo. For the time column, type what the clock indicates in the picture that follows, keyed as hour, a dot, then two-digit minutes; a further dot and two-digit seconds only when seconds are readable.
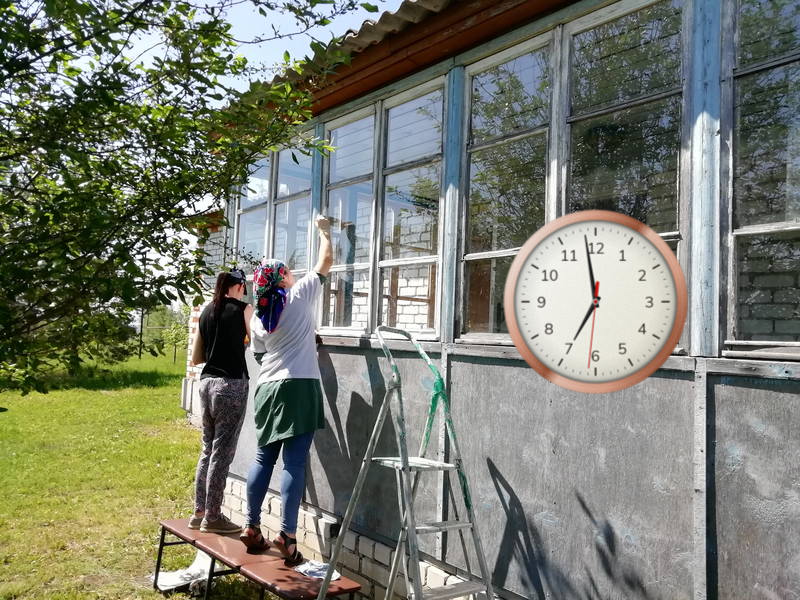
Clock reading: 6.58.31
